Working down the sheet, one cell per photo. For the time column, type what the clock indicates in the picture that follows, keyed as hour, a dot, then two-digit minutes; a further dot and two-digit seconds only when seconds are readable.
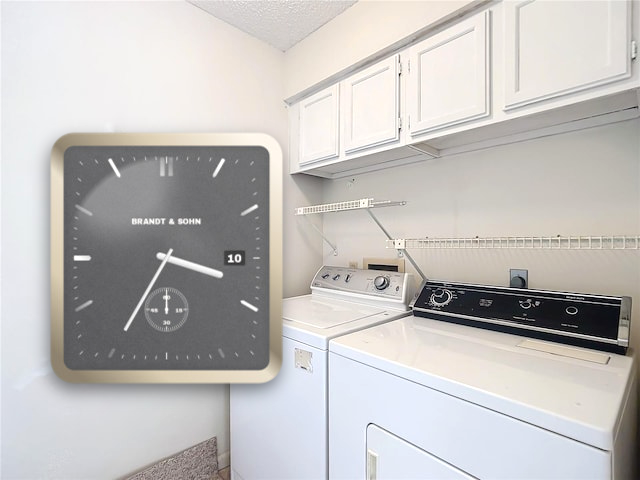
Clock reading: 3.35
